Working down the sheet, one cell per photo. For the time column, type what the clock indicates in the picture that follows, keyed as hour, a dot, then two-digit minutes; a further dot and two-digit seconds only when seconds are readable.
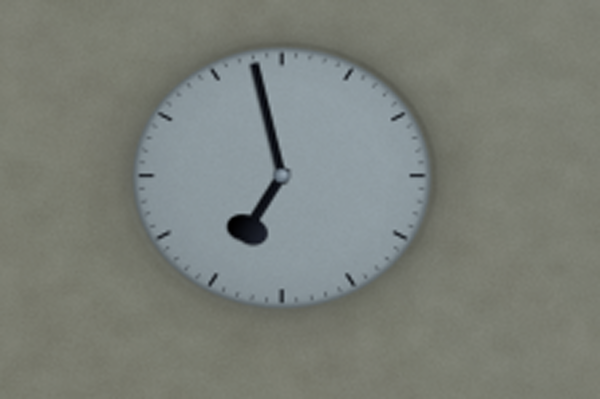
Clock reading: 6.58
